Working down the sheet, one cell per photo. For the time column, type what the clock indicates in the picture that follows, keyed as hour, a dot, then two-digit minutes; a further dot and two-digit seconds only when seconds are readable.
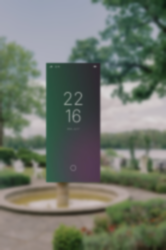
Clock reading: 22.16
